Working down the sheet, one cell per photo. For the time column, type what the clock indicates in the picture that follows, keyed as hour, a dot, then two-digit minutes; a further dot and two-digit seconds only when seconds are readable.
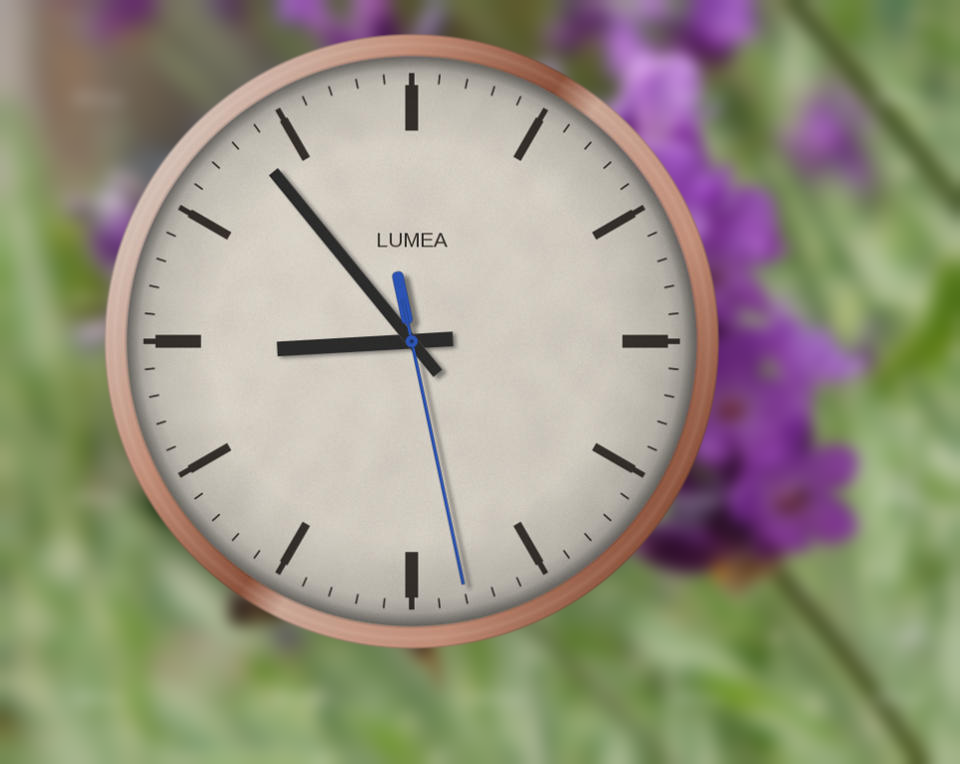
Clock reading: 8.53.28
